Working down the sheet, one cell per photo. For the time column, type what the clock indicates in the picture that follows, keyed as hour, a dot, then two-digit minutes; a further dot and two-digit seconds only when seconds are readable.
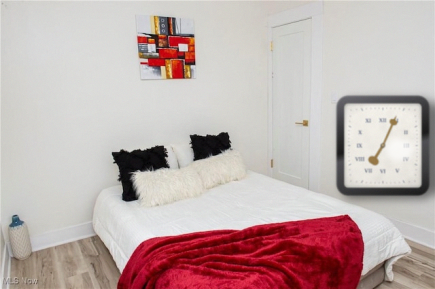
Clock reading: 7.04
